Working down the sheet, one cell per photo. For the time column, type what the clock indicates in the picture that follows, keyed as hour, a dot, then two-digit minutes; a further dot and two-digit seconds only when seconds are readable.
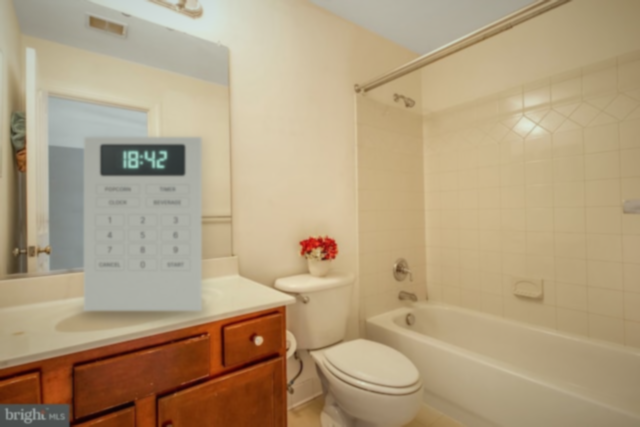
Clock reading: 18.42
